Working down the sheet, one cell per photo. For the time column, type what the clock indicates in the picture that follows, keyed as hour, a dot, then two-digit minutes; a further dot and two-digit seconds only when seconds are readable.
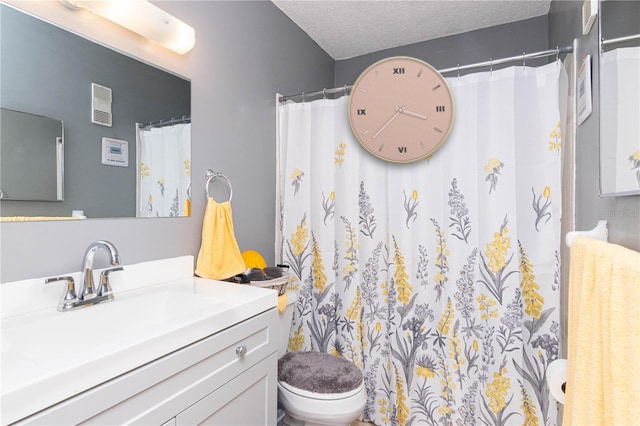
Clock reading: 3.38
